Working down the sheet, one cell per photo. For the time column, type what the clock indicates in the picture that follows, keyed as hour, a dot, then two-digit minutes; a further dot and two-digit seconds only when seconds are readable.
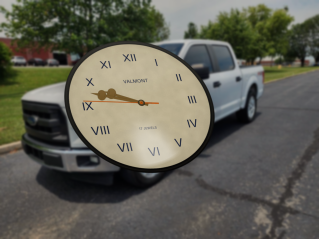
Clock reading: 9.47.46
